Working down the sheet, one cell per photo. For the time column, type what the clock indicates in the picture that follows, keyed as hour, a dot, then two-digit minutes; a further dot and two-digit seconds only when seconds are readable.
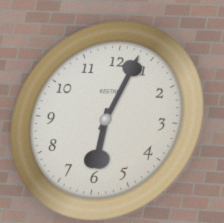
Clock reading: 6.03
